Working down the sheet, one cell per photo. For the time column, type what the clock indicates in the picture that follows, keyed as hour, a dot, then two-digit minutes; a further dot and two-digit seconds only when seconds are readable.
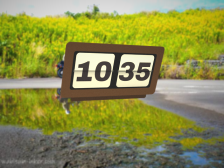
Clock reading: 10.35
